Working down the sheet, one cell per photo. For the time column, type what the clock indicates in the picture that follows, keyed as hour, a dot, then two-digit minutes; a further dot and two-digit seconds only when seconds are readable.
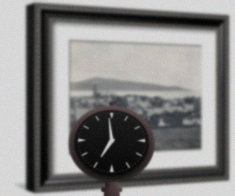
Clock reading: 6.59
